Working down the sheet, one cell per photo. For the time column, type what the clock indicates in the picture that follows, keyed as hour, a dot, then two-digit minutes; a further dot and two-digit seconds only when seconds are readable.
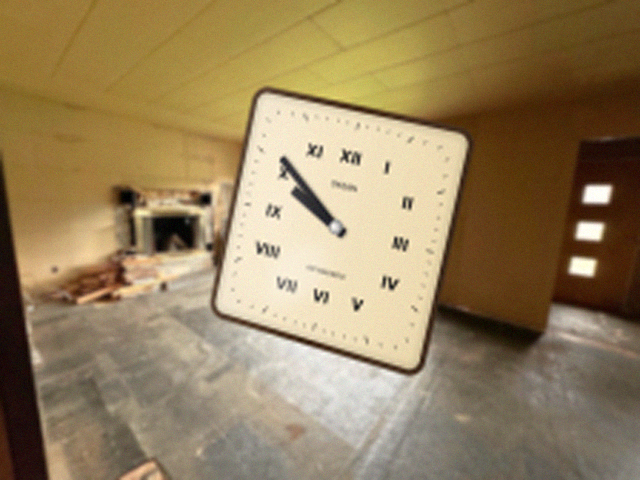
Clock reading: 9.51
